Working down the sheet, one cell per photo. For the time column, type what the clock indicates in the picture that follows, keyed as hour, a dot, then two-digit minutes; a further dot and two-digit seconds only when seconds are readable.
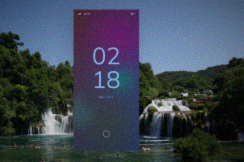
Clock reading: 2.18
